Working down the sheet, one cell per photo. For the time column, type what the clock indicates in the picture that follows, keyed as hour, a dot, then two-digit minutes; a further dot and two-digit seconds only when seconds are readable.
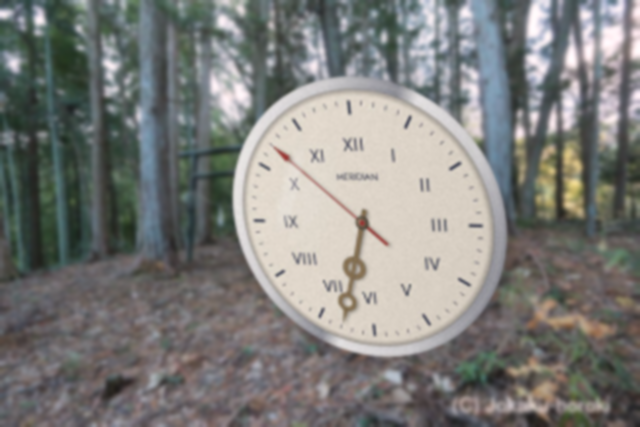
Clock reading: 6.32.52
